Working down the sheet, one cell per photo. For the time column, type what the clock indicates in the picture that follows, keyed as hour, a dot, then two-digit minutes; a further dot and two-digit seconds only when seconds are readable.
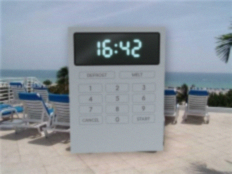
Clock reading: 16.42
